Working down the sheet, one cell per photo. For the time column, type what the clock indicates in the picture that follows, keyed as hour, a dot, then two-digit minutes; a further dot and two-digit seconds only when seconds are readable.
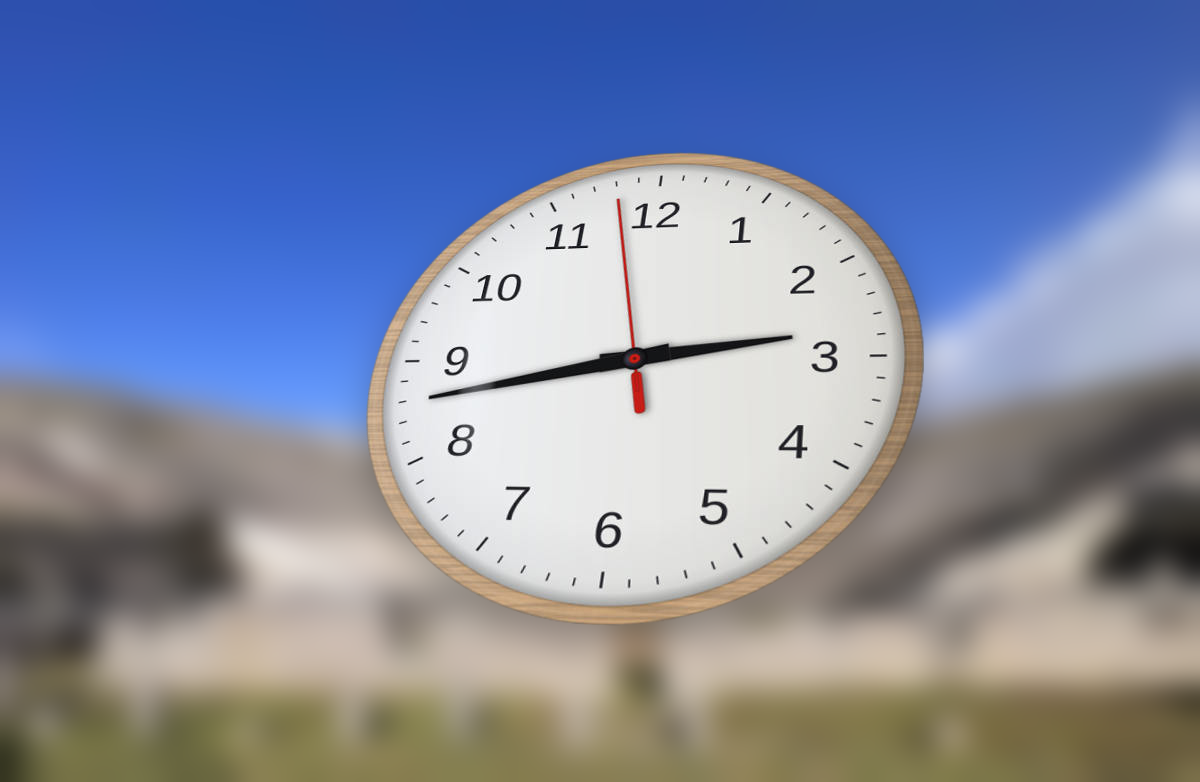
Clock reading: 2.42.58
